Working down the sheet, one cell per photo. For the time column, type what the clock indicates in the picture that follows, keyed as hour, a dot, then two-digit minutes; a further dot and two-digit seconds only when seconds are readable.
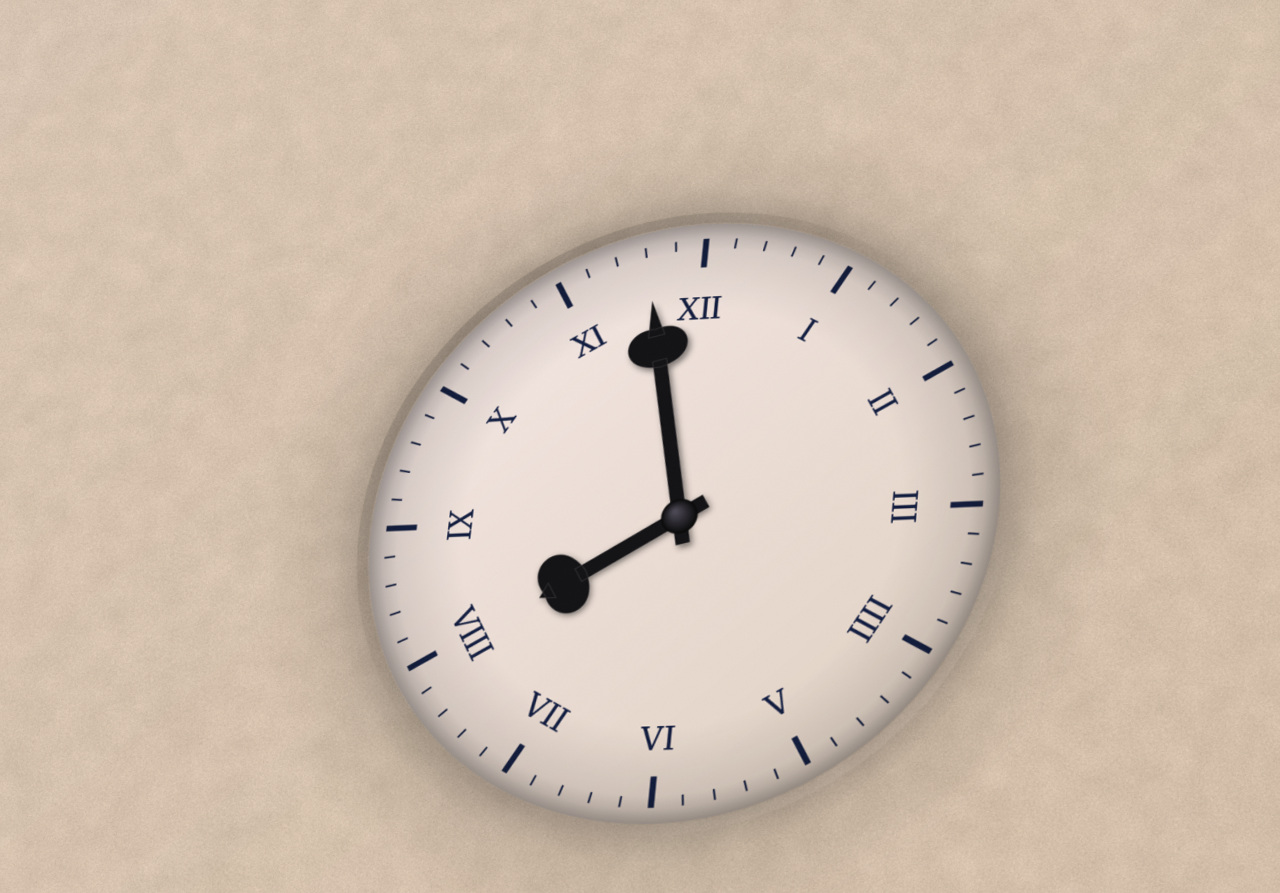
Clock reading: 7.58
